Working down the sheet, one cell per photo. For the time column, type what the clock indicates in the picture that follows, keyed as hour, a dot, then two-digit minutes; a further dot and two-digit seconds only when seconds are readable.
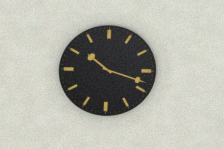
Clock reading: 10.18
